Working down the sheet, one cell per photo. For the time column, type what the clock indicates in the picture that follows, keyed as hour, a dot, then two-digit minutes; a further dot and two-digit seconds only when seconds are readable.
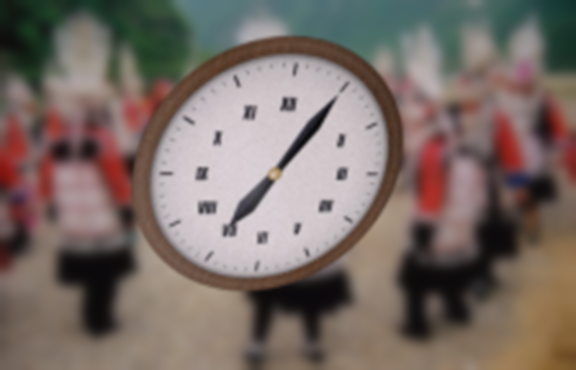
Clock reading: 7.05
